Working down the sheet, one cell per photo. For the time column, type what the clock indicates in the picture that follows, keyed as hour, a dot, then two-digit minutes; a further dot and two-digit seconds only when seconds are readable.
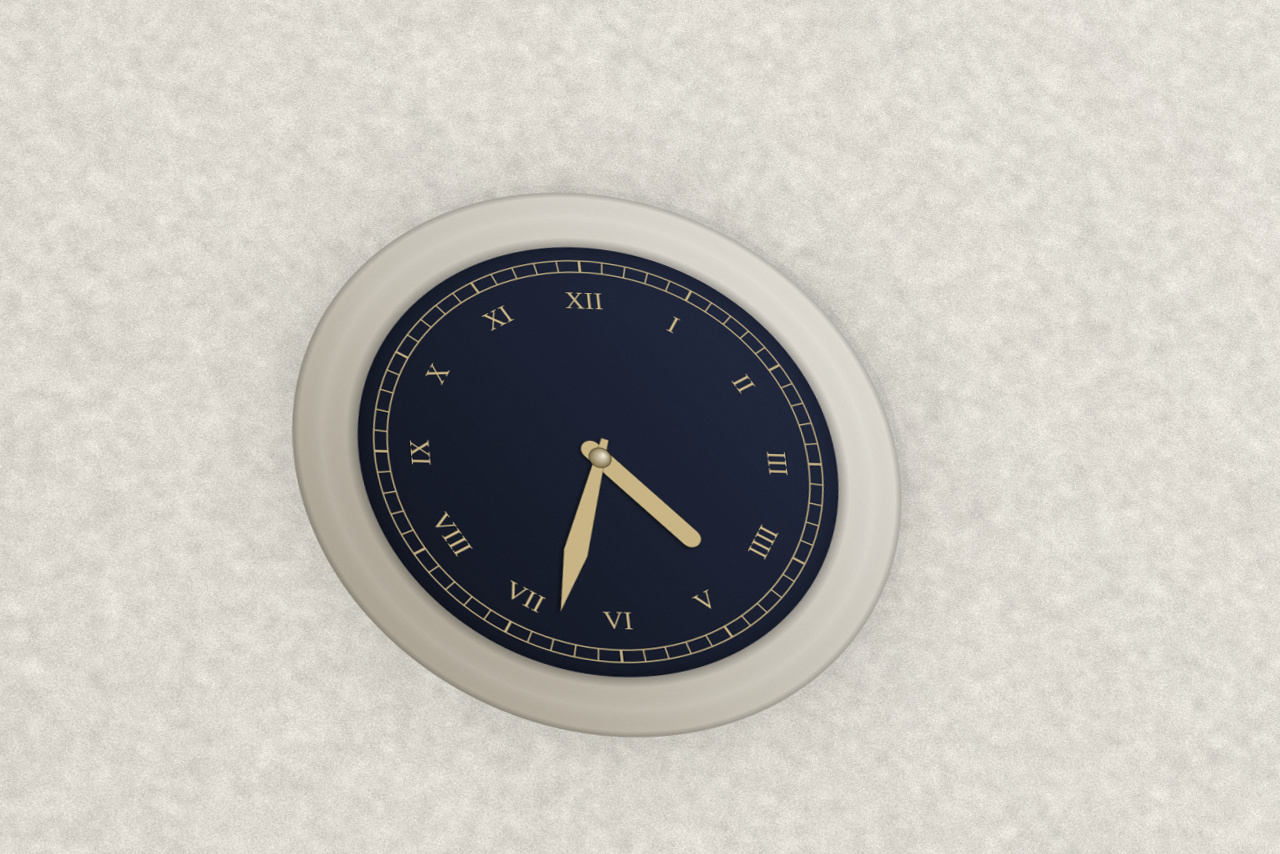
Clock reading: 4.33
